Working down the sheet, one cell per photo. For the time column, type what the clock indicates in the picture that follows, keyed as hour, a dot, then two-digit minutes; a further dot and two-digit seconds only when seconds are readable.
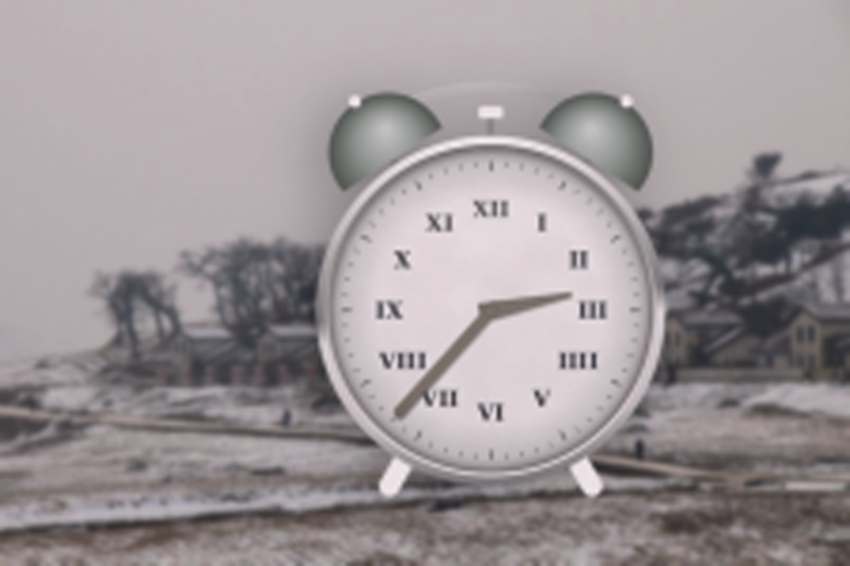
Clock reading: 2.37
